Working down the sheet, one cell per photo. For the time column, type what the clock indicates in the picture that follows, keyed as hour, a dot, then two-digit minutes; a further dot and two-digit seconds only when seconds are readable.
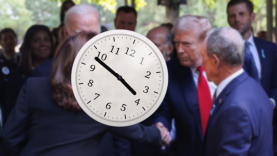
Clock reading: 3.48
